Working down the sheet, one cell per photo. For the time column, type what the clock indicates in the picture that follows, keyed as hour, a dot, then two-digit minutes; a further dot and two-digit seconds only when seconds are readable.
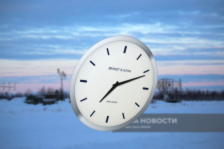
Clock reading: 7.11
